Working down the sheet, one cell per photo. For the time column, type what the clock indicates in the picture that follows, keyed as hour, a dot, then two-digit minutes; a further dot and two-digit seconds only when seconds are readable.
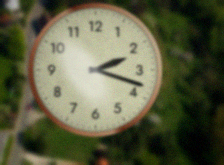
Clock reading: 2.18
